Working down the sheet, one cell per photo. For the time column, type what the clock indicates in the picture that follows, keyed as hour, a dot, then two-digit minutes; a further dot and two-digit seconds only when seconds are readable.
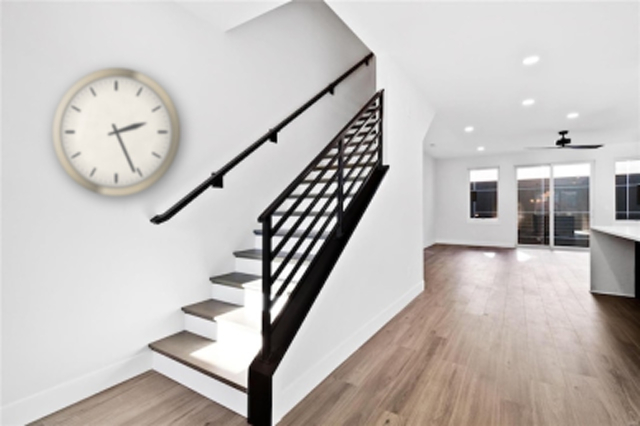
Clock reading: 2.26
